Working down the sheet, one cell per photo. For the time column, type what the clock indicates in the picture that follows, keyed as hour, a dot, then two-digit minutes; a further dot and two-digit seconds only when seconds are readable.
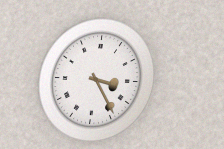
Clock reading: 3.24
